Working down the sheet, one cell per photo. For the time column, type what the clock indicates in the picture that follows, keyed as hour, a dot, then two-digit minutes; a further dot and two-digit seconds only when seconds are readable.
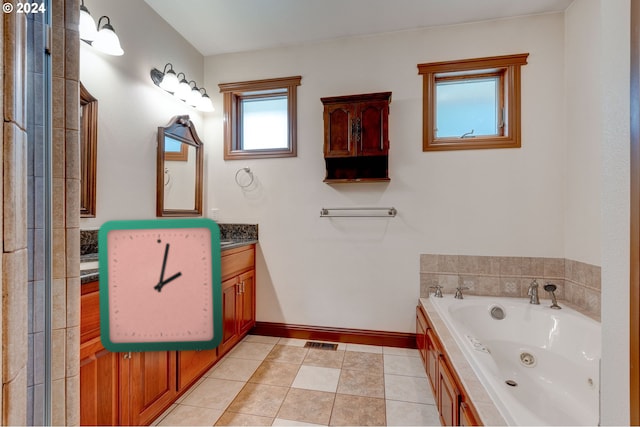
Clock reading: 2.02
